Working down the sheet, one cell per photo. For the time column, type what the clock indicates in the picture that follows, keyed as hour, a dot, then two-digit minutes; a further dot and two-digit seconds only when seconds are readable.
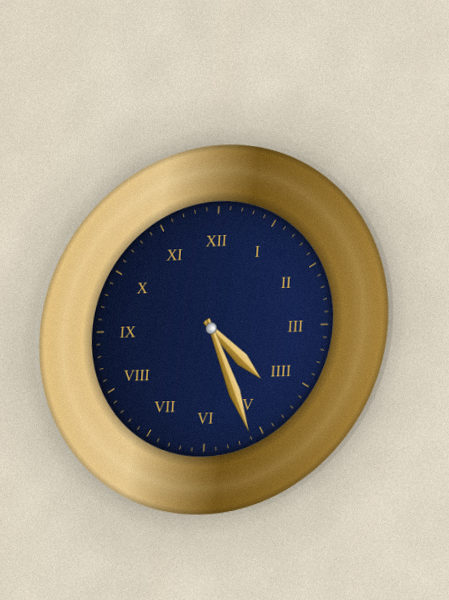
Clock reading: 4.26
